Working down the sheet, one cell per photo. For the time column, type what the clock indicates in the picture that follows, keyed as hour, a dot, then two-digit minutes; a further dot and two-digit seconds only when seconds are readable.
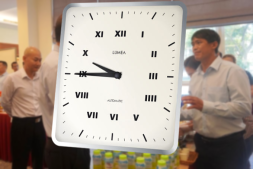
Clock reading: 9.45
